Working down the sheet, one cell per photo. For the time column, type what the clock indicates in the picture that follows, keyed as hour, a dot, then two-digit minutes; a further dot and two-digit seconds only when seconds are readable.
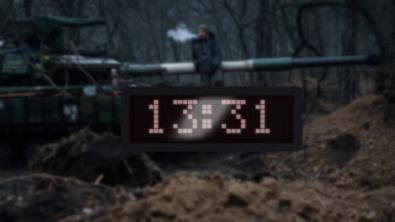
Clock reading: 13.31
